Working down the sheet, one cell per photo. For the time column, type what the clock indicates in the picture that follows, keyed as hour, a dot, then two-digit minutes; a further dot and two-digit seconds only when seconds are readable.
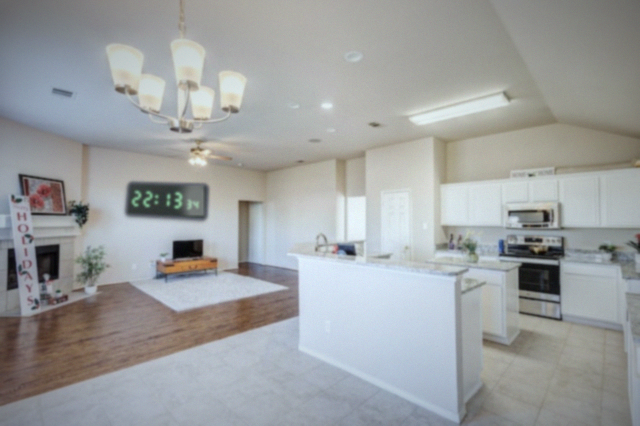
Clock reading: 22.13
